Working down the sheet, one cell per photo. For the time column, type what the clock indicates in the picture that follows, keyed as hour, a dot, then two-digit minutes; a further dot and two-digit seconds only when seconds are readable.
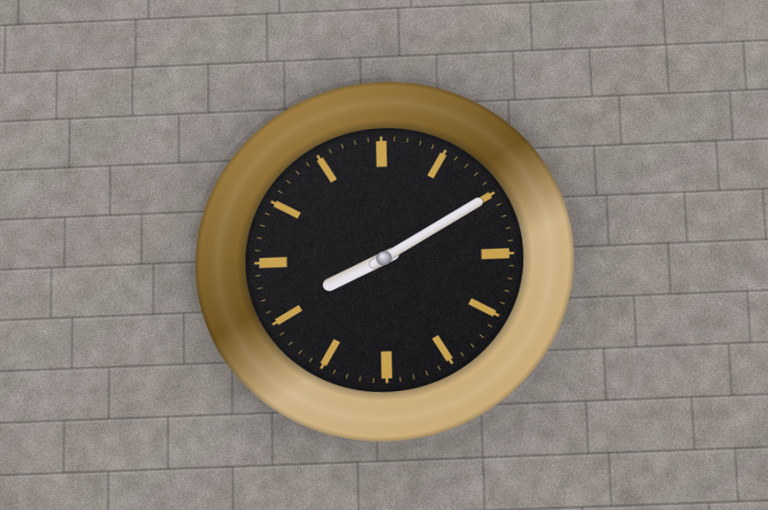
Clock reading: 8.10
